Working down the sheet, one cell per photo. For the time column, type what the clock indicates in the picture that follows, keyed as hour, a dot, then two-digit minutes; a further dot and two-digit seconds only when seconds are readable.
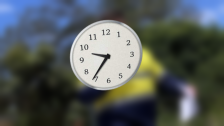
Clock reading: 9.36
